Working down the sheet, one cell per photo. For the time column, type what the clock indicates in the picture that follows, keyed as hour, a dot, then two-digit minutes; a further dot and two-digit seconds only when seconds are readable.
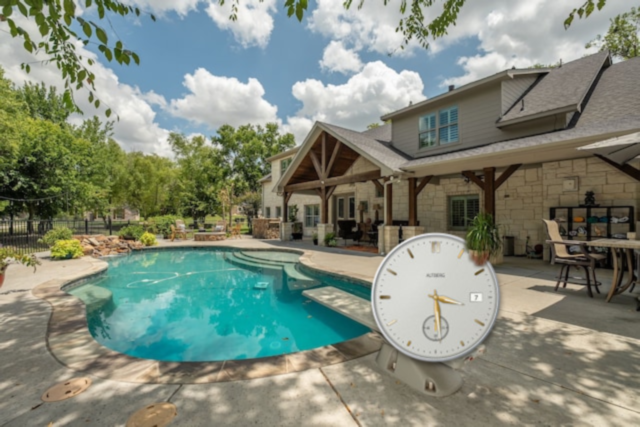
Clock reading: 3.29
